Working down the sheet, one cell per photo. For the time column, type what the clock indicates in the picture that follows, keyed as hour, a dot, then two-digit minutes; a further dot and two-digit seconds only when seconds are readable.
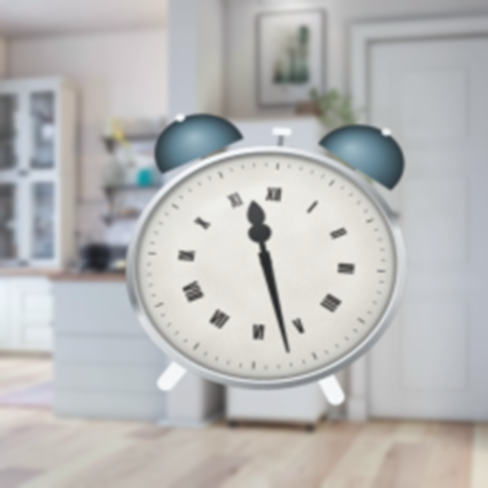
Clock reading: 11.27
